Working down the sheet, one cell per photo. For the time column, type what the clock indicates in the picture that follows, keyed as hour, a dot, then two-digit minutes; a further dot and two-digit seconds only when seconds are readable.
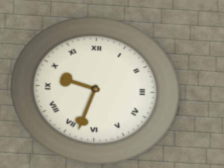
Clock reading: 9.33
